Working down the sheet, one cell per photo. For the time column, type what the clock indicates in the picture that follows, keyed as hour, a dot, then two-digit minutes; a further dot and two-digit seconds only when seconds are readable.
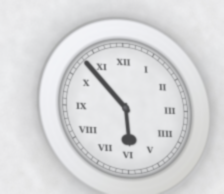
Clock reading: 5.53
